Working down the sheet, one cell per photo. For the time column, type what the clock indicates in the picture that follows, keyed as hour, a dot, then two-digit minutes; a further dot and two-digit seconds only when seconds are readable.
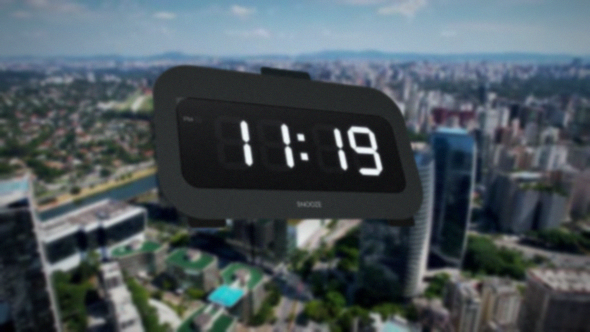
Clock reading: 11.19
